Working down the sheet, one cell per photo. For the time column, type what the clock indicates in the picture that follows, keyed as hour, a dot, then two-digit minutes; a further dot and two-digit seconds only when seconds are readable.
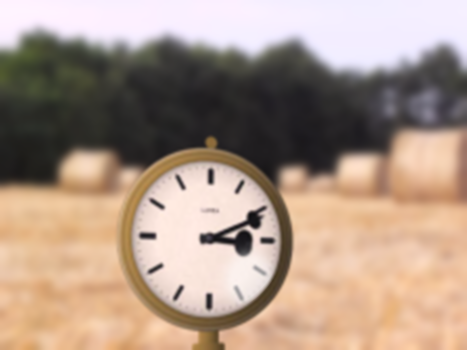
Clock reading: 3.11
